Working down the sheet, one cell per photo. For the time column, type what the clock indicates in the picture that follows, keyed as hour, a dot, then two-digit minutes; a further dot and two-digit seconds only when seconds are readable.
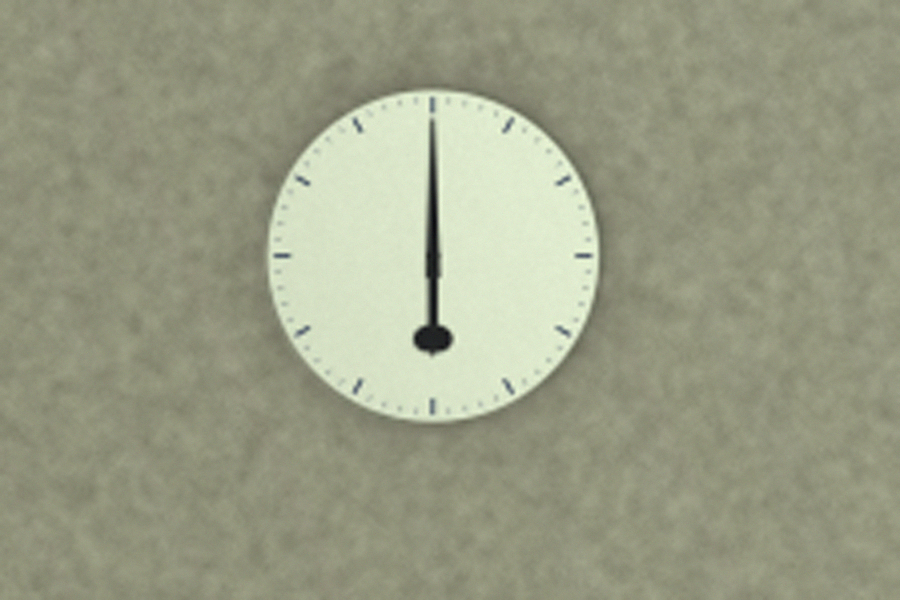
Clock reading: 6.00
